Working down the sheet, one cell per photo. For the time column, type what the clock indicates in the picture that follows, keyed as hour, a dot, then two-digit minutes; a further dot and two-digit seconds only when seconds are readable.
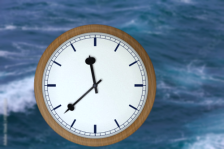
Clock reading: 11.38
